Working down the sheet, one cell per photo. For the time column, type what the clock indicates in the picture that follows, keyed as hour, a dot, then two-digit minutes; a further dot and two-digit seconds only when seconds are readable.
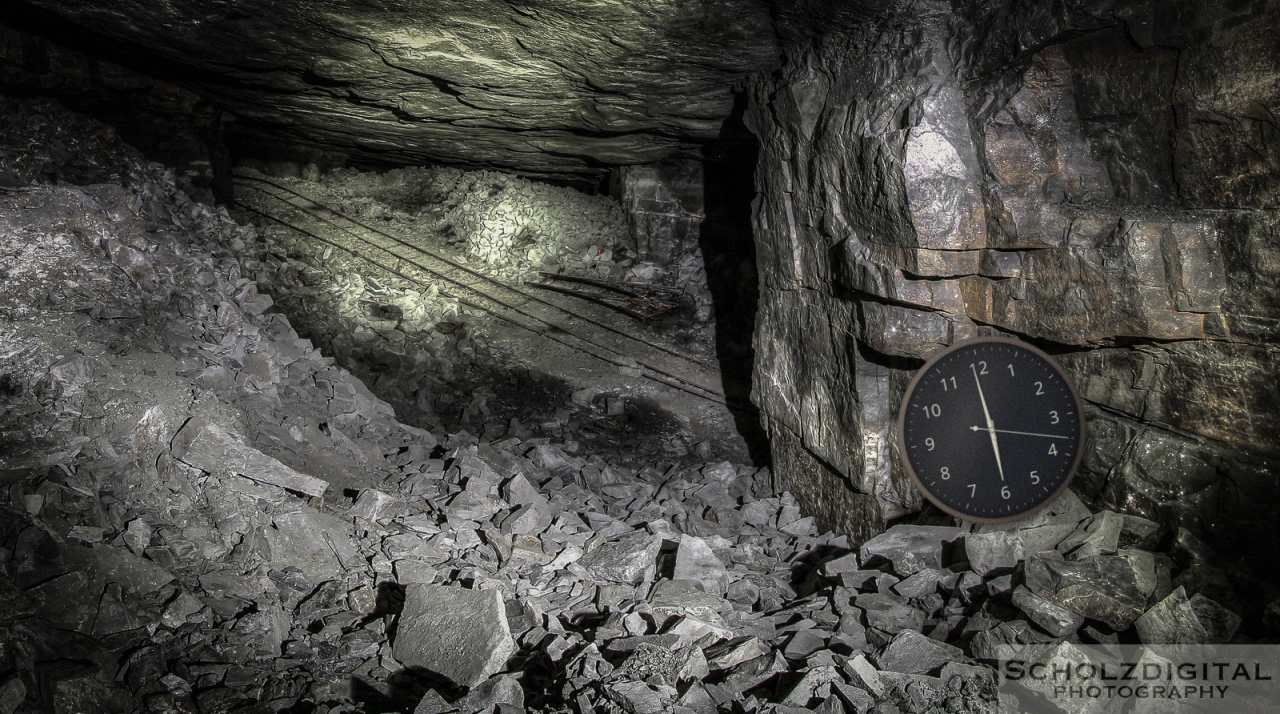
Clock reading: 5.59.18
